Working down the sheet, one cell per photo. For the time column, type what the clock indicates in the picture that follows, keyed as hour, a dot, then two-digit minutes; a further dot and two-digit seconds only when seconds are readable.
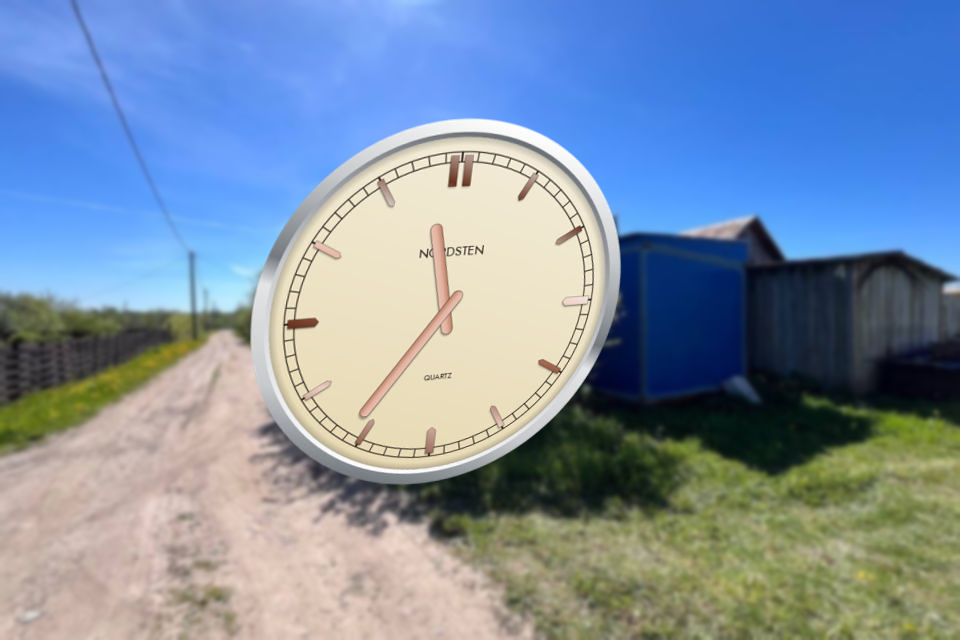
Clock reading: 11.36
